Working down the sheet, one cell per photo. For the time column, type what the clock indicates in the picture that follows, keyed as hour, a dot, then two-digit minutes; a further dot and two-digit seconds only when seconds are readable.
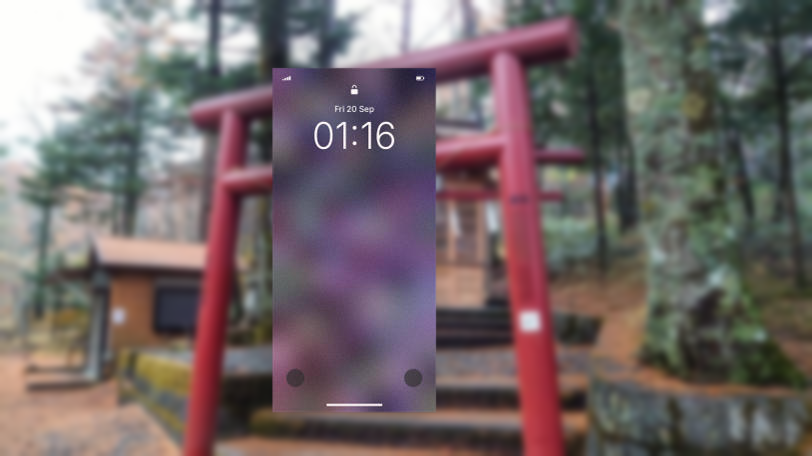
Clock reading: 1.16
